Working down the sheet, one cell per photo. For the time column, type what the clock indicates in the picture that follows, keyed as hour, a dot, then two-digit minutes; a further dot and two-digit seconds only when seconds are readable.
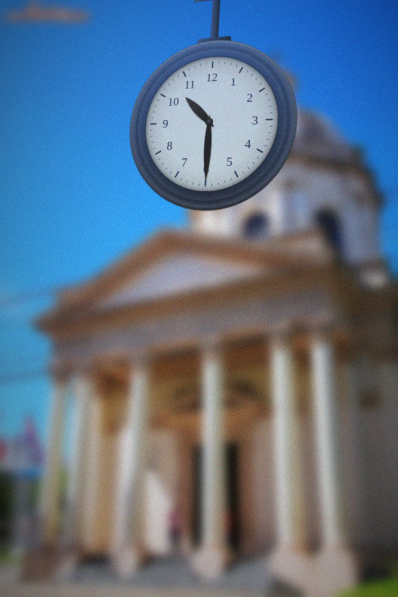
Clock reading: 10.30
